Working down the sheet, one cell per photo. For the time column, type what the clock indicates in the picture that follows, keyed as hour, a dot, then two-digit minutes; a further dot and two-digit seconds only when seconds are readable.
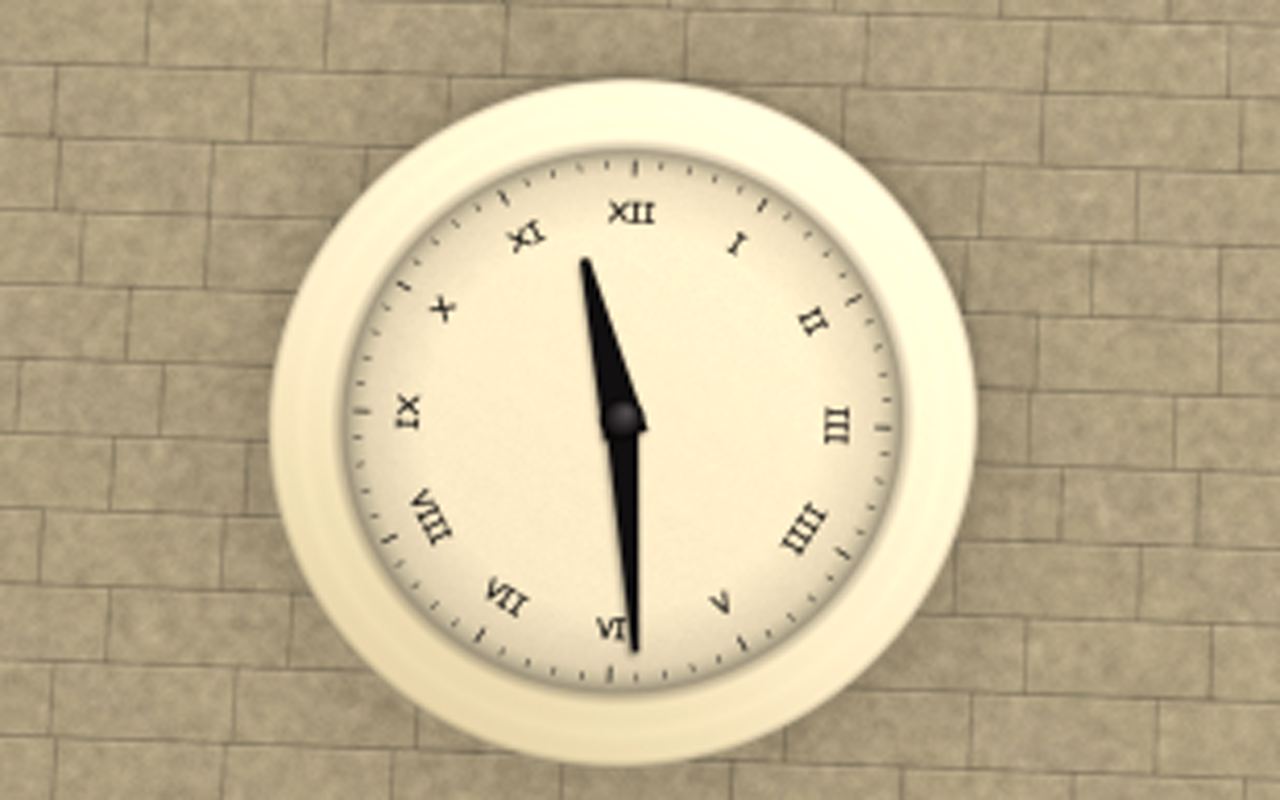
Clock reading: 11.29
